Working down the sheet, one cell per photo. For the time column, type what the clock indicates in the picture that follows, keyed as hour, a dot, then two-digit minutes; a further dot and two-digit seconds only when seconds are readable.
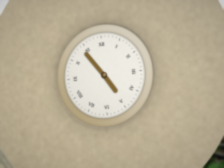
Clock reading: 4.54
